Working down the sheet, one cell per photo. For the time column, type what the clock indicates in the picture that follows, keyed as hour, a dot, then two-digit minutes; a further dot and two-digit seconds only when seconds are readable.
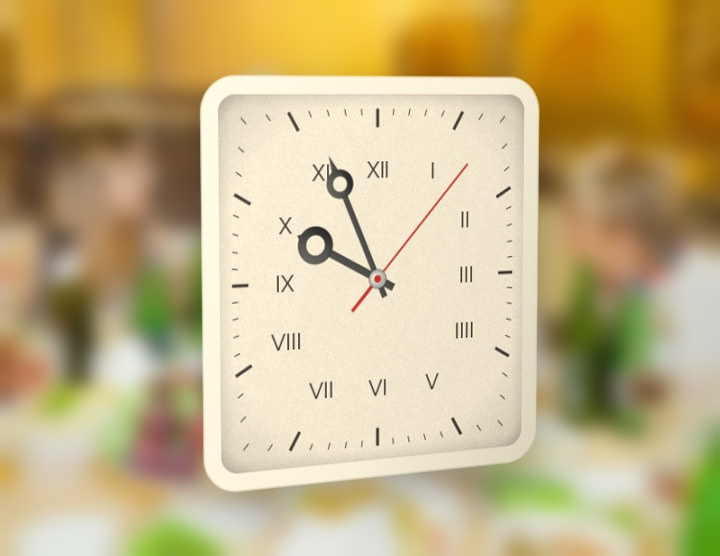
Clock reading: 9.56.07
